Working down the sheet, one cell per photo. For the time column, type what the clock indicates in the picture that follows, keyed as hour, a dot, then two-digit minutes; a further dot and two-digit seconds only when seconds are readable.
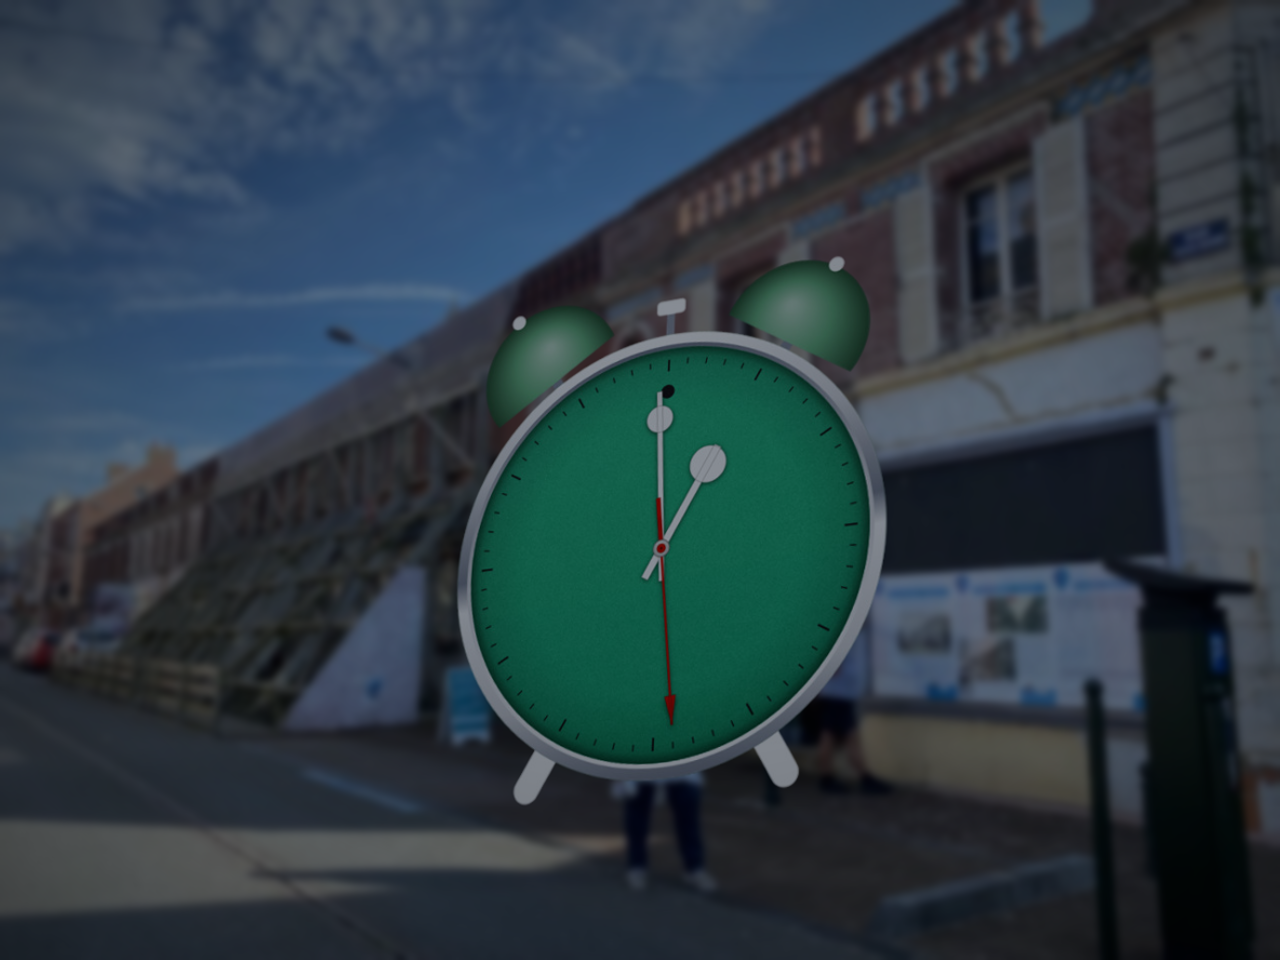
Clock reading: 12.59.29
